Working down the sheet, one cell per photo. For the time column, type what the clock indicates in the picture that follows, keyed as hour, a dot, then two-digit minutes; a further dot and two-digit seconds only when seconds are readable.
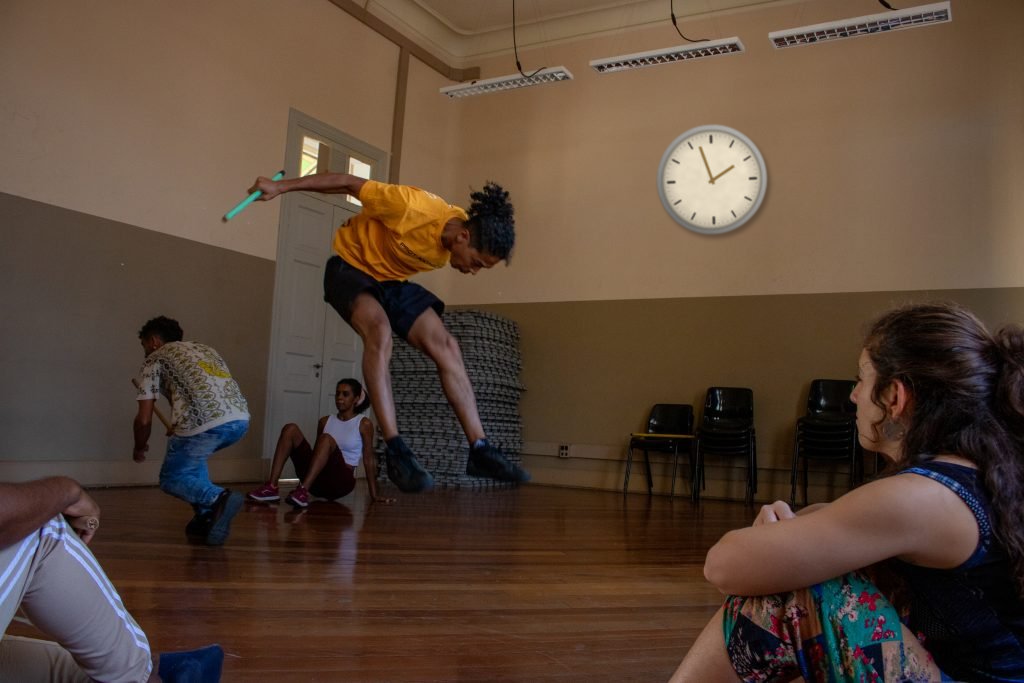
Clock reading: 1.57
